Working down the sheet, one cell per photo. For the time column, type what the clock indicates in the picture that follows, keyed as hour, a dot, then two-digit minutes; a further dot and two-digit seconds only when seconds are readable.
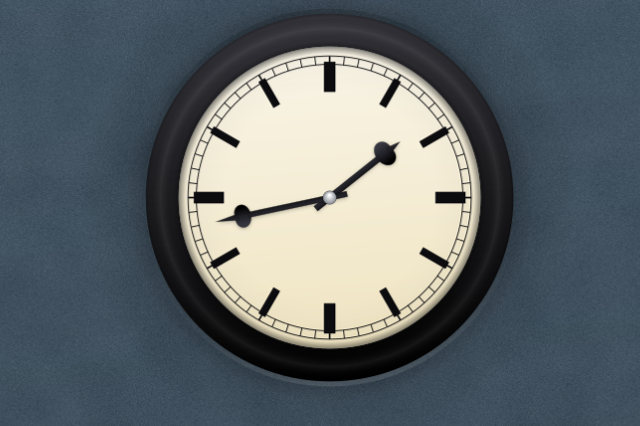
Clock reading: 1.43
